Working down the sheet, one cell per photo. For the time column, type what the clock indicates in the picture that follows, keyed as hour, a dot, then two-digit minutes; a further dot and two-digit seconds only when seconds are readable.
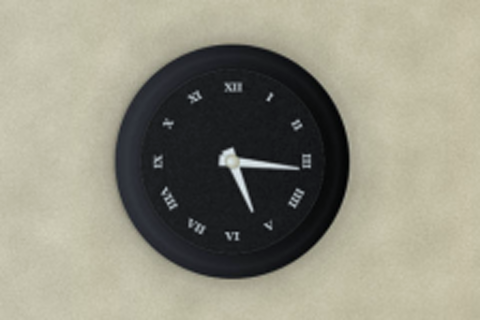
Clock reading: 5.16
